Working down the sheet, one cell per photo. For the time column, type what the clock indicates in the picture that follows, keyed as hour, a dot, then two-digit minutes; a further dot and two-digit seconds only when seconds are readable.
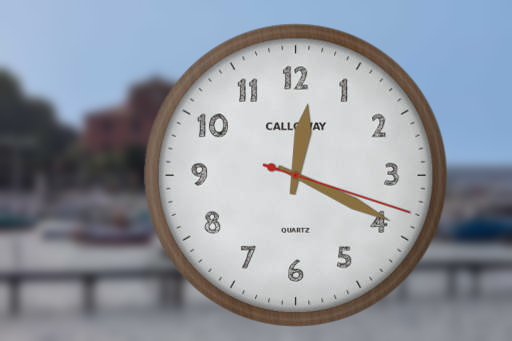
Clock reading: 12.19.18
